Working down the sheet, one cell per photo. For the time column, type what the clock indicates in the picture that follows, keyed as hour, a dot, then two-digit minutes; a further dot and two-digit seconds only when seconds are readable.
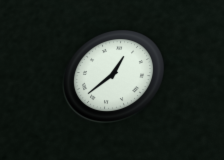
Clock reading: 12.37
